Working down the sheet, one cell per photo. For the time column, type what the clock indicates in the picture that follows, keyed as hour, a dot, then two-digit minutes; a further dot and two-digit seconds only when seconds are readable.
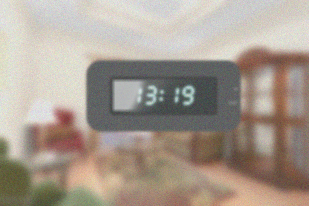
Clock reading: 13.19
